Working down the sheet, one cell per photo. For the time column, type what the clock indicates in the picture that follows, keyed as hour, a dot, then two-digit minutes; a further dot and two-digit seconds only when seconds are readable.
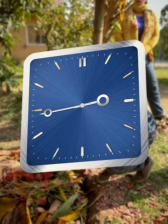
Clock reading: 2.44
